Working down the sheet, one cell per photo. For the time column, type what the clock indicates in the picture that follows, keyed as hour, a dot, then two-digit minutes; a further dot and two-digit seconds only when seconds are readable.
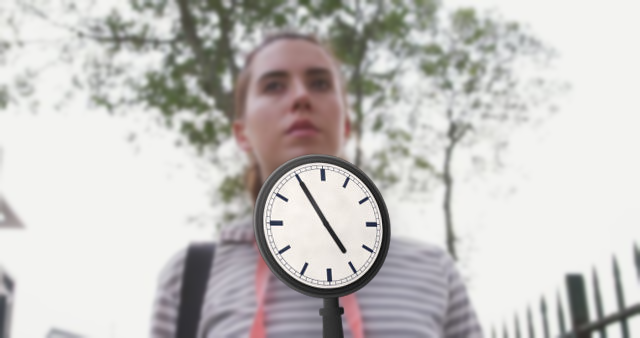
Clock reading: 4.55
